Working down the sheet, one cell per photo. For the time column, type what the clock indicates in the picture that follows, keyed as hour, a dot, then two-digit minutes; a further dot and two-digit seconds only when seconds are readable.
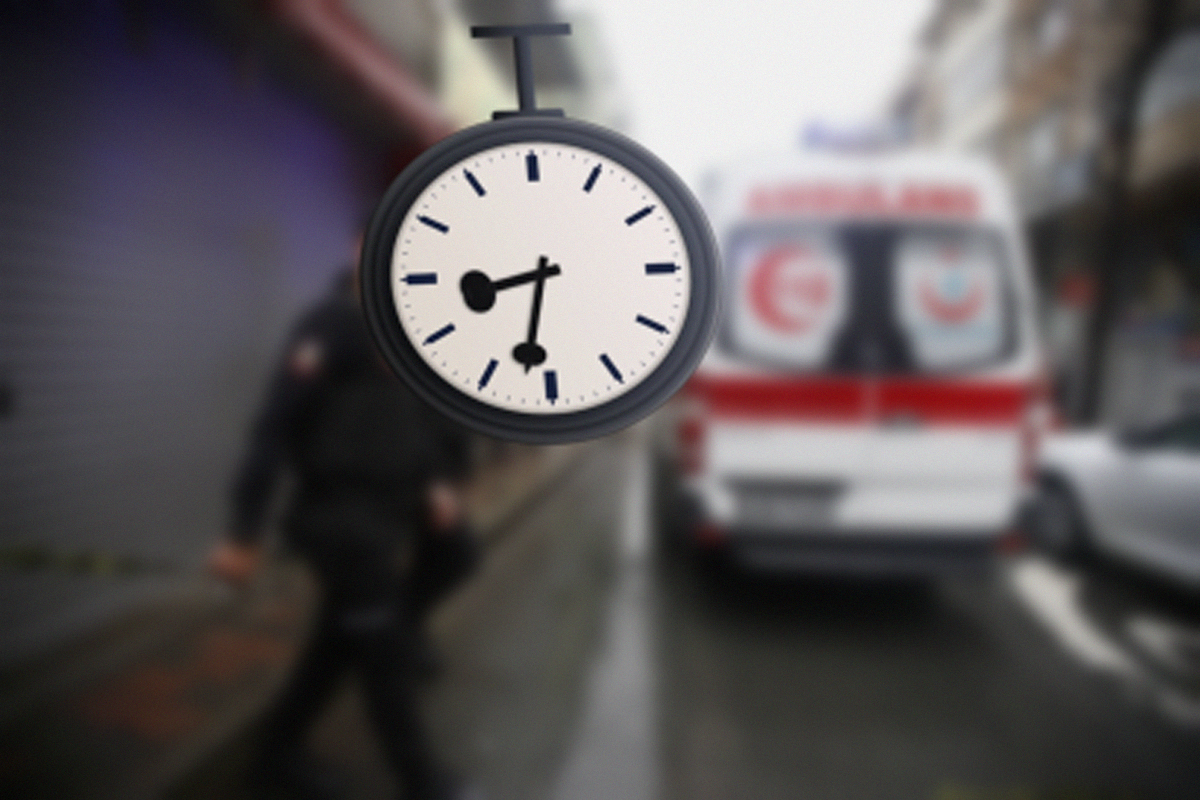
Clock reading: 8.32
